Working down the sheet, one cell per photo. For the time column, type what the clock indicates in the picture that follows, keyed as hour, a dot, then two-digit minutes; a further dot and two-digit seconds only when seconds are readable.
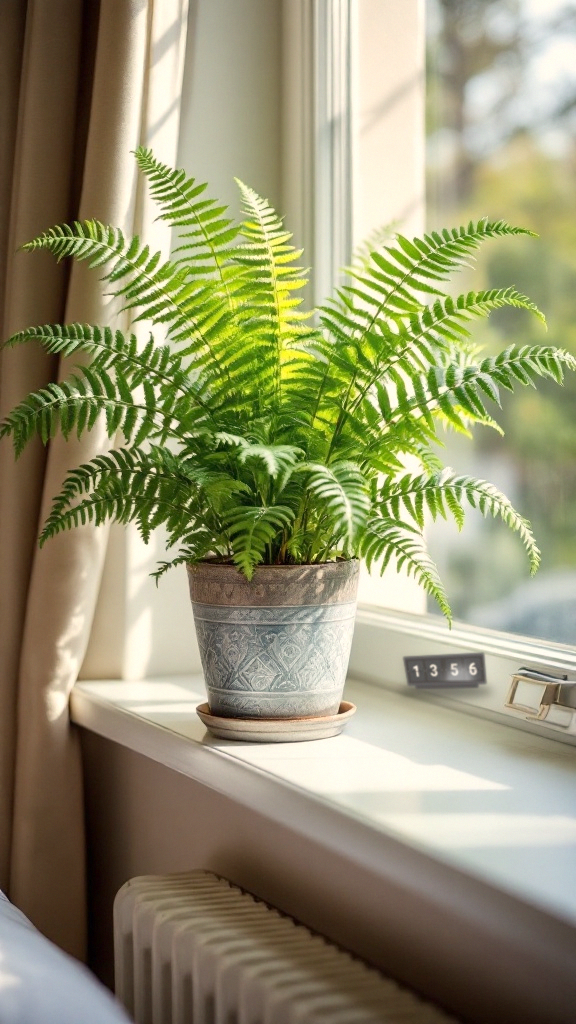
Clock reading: 13.56
